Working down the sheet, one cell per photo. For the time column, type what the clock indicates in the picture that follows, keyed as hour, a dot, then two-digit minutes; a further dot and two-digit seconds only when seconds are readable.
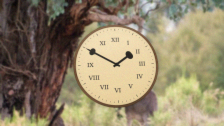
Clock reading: 1.50
